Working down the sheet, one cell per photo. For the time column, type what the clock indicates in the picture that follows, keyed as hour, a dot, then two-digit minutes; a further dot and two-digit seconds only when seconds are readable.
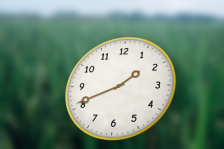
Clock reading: 1.41
